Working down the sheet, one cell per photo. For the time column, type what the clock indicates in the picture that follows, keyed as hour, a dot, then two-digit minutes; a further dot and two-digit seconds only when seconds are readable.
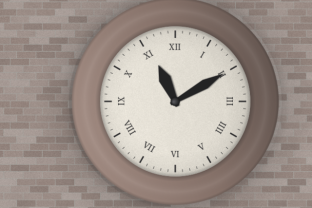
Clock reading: 11.10
